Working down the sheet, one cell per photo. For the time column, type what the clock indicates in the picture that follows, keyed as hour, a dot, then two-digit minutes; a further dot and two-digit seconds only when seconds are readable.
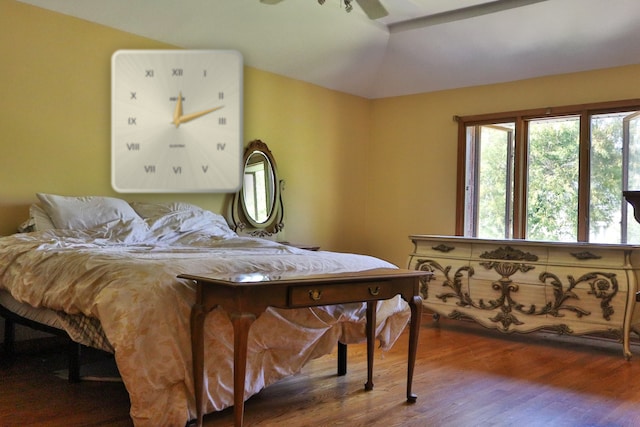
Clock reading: 12.12
